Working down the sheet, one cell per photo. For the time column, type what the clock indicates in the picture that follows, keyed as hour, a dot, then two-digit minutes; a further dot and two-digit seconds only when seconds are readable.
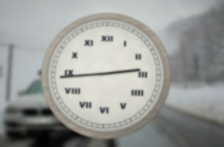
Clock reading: 2.44
